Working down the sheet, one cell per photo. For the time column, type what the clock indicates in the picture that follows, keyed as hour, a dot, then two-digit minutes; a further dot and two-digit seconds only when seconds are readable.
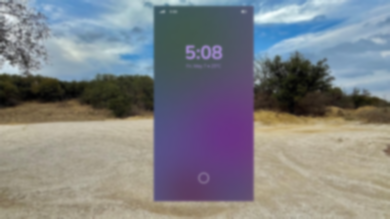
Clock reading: 5.08
